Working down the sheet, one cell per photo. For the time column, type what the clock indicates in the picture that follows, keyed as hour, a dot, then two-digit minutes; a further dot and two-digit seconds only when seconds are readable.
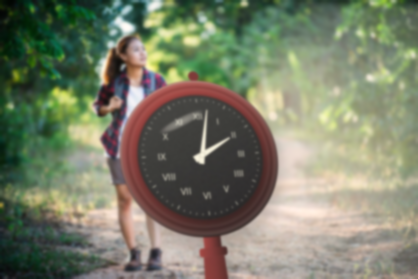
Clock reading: 2.02
